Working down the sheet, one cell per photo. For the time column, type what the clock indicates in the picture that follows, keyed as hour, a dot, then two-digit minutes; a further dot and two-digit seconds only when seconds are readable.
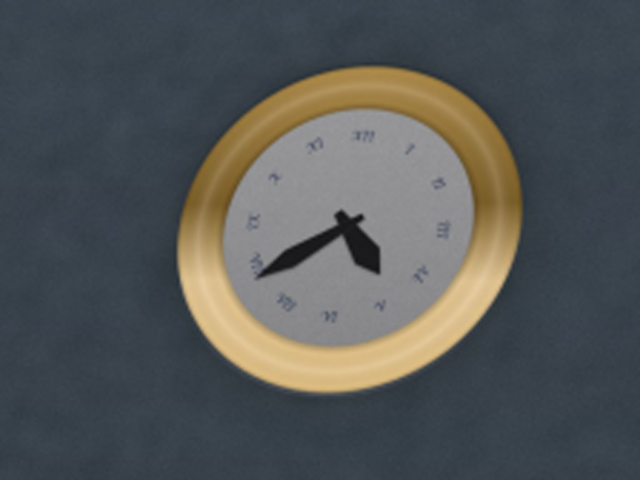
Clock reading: 4.39
